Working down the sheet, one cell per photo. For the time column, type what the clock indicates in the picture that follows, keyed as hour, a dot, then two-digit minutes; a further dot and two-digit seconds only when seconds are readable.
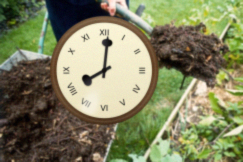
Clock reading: 8.01
